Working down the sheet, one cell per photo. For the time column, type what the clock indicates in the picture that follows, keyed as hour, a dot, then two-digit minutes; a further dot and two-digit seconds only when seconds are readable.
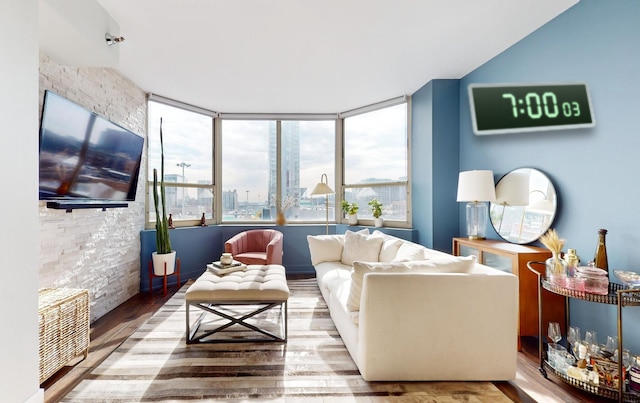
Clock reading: 7.00.03
